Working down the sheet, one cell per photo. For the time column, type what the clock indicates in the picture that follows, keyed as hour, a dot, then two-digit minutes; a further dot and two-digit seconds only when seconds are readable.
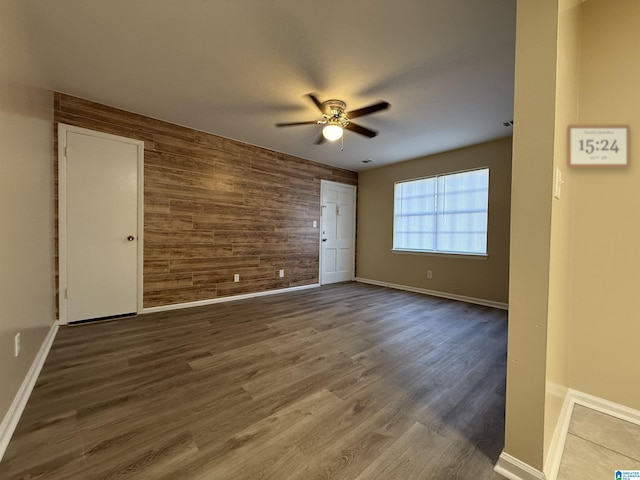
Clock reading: 15.24
